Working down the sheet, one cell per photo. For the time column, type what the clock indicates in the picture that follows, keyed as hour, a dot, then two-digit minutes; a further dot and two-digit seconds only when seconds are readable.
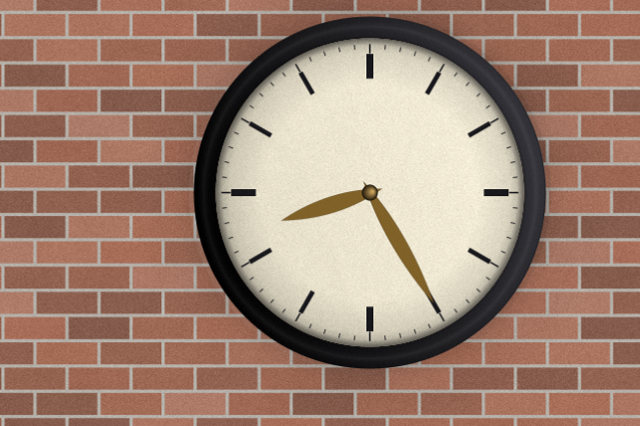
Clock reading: 8.25
